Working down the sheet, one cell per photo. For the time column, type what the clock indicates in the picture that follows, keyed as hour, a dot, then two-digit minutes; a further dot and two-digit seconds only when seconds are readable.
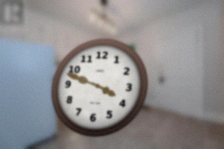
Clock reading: 3.48
